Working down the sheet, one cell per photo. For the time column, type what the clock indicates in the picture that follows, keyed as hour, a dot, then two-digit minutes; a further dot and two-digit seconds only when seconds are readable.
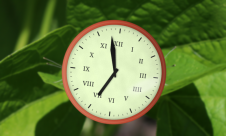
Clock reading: 6.58
